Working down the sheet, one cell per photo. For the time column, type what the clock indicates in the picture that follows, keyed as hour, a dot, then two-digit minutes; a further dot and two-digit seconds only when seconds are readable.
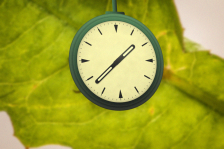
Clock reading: 1.38
